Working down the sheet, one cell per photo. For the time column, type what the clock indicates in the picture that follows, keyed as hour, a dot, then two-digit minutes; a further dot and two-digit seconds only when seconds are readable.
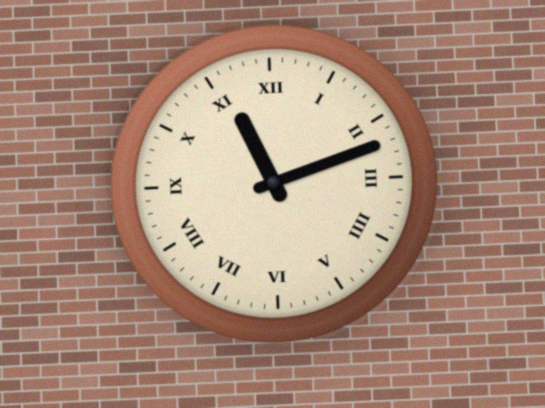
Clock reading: 11.12
